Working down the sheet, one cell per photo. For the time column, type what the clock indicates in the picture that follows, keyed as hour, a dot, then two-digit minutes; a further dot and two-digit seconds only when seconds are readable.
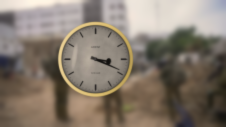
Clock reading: 3.19
